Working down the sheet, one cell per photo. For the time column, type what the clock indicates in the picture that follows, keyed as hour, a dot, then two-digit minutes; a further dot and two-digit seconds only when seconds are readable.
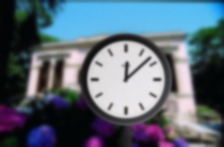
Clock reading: 12.08
